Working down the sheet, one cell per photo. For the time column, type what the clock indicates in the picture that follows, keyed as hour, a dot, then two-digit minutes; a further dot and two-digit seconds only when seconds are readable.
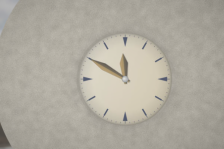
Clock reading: 11.50
